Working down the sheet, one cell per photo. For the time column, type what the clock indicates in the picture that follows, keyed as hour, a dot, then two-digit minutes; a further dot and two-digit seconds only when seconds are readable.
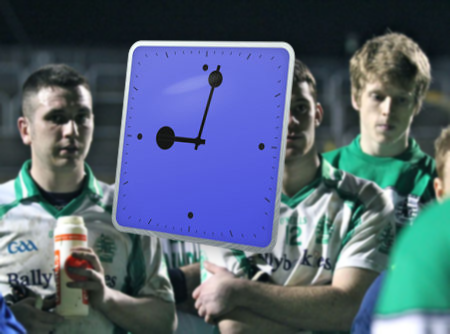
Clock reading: 9.02
